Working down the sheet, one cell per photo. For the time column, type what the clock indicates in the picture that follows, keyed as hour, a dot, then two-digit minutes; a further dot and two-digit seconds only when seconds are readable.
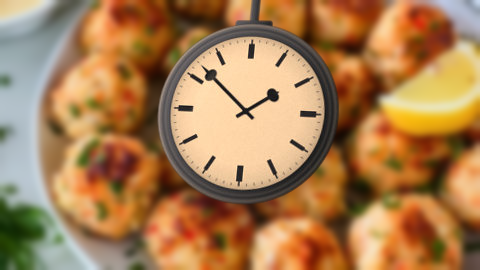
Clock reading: 1.52
